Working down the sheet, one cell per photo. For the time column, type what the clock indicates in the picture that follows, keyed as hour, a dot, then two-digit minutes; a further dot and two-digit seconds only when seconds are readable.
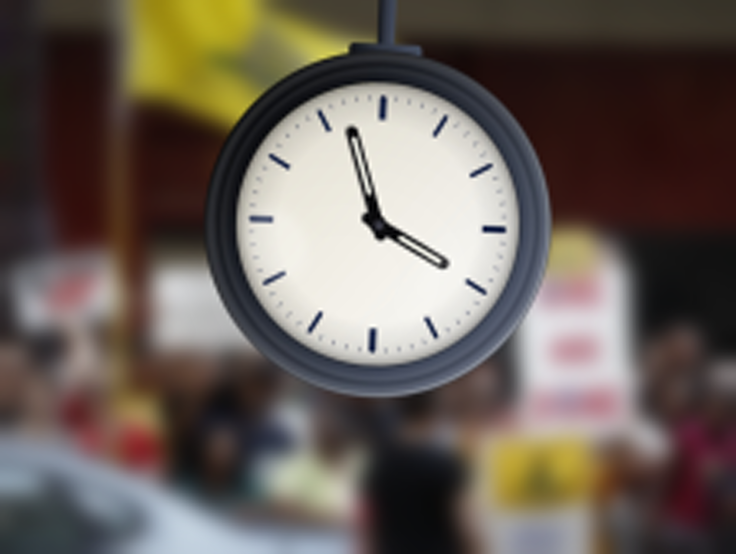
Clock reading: 3.57
